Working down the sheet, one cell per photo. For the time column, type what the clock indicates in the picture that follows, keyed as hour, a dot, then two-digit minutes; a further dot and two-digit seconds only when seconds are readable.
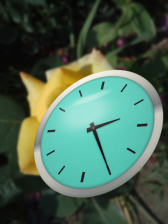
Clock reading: 2.25
